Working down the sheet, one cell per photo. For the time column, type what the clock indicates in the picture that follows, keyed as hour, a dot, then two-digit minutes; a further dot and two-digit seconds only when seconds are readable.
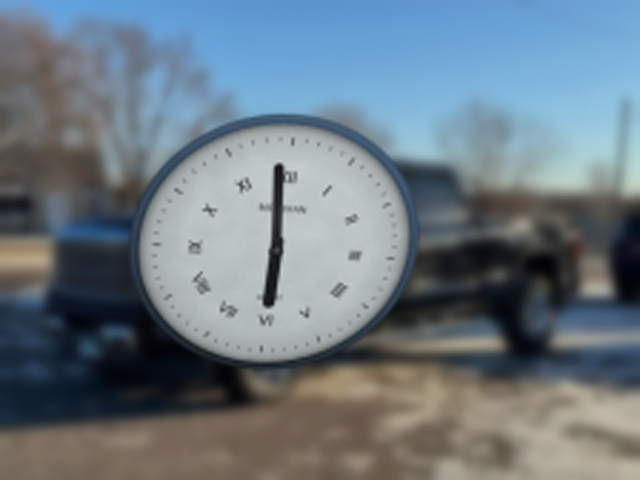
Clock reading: 5.59
